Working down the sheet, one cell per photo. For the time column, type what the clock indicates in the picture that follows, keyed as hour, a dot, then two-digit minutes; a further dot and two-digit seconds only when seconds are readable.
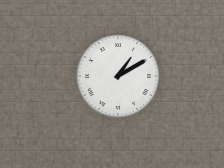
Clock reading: 1.10
